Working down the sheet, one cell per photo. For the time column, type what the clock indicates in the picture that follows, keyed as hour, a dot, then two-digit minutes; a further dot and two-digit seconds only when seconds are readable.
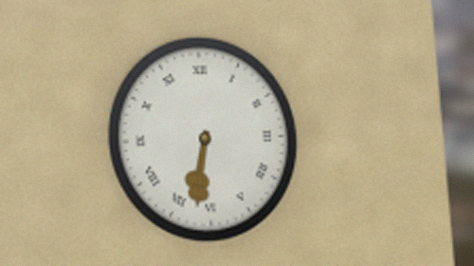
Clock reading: 6.32
